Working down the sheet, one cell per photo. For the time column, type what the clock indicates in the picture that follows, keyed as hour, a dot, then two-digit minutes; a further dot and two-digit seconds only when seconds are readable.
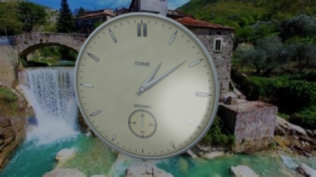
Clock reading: 1.09
